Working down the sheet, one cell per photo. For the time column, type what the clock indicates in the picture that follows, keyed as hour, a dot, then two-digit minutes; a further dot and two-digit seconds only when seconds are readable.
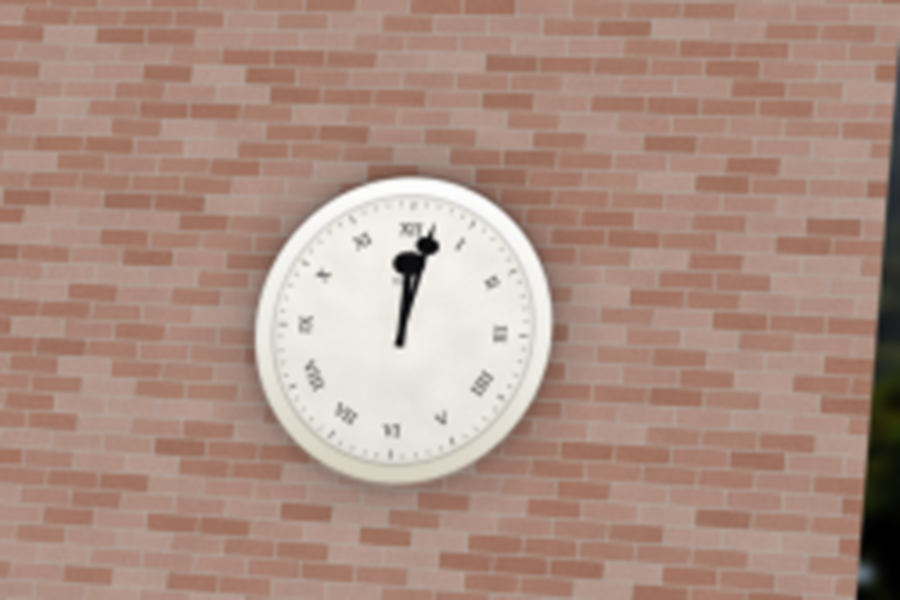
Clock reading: 12.02
